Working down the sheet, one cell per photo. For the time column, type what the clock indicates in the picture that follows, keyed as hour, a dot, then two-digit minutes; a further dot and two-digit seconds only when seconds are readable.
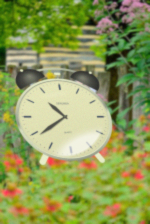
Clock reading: 10.39
